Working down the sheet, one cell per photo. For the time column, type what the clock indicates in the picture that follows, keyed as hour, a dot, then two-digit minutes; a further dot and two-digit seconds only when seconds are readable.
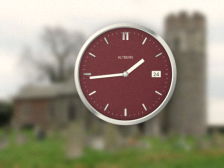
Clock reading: 1.44
